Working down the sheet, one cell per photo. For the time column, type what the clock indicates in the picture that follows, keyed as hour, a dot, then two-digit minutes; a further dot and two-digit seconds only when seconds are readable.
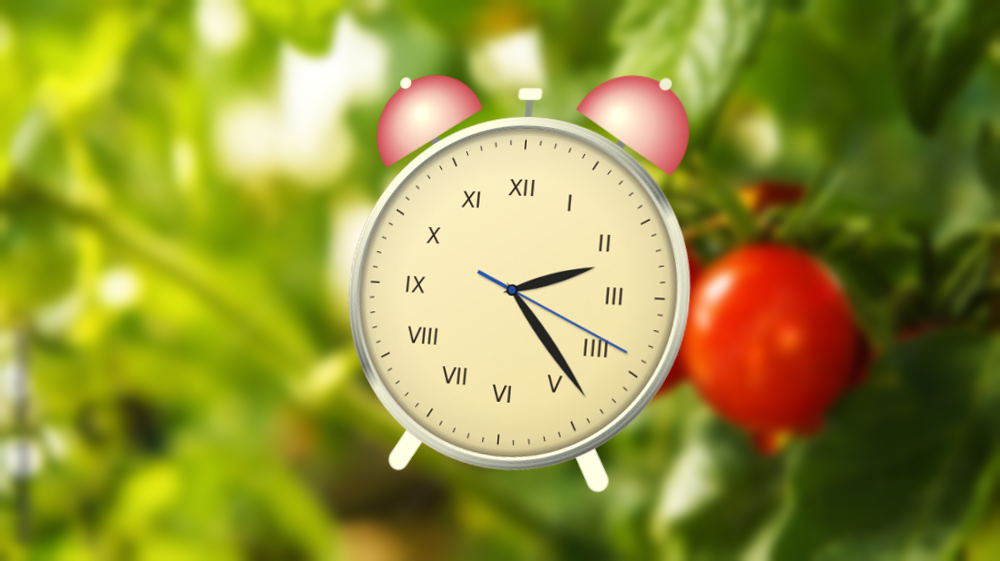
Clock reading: 2.23.19
